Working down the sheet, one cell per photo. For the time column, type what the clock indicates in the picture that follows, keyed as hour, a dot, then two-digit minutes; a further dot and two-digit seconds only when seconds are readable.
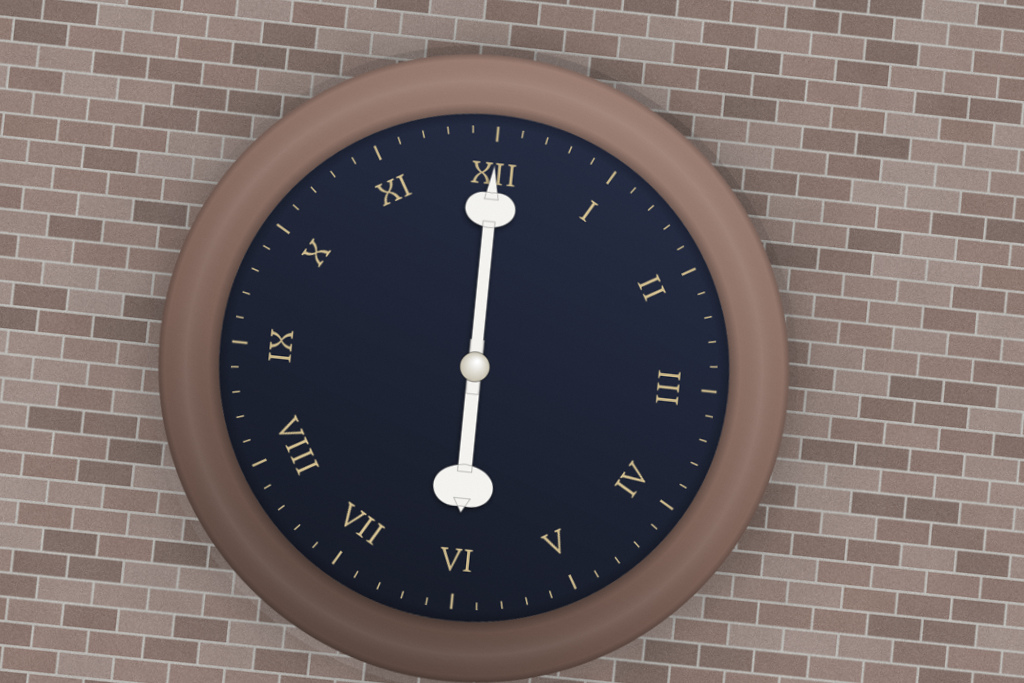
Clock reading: 6.00
